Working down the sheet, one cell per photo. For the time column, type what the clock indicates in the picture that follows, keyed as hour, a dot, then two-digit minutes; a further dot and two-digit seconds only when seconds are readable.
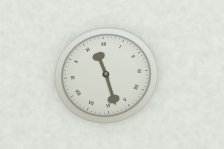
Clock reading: 11.28
